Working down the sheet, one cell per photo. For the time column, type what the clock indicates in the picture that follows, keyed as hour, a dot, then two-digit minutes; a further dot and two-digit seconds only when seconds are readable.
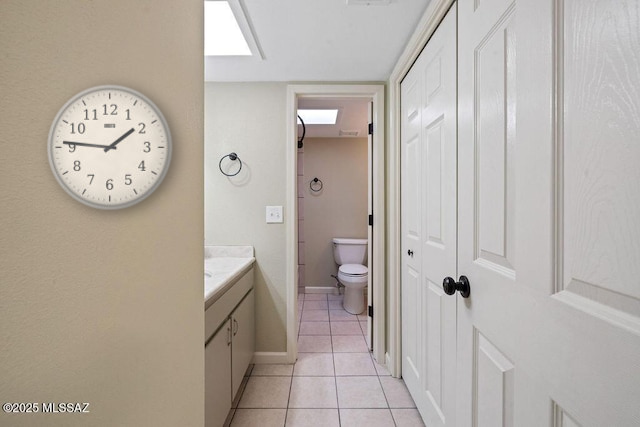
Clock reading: 1.46
